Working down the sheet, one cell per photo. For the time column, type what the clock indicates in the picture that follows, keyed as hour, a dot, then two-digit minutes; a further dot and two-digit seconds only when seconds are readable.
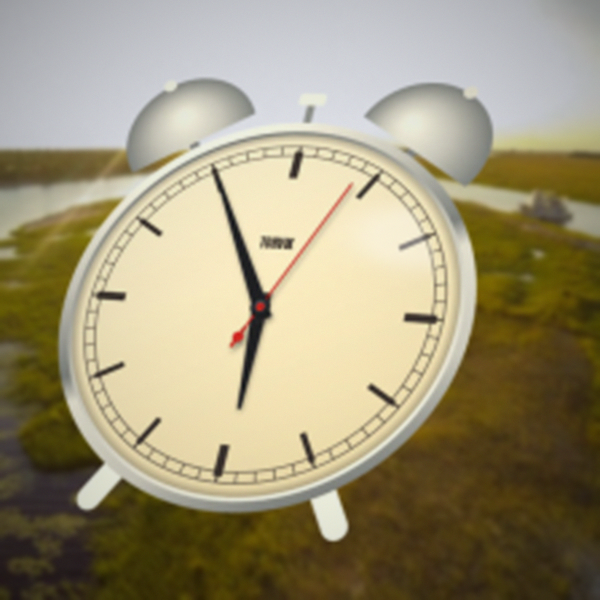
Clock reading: 5.55.04
